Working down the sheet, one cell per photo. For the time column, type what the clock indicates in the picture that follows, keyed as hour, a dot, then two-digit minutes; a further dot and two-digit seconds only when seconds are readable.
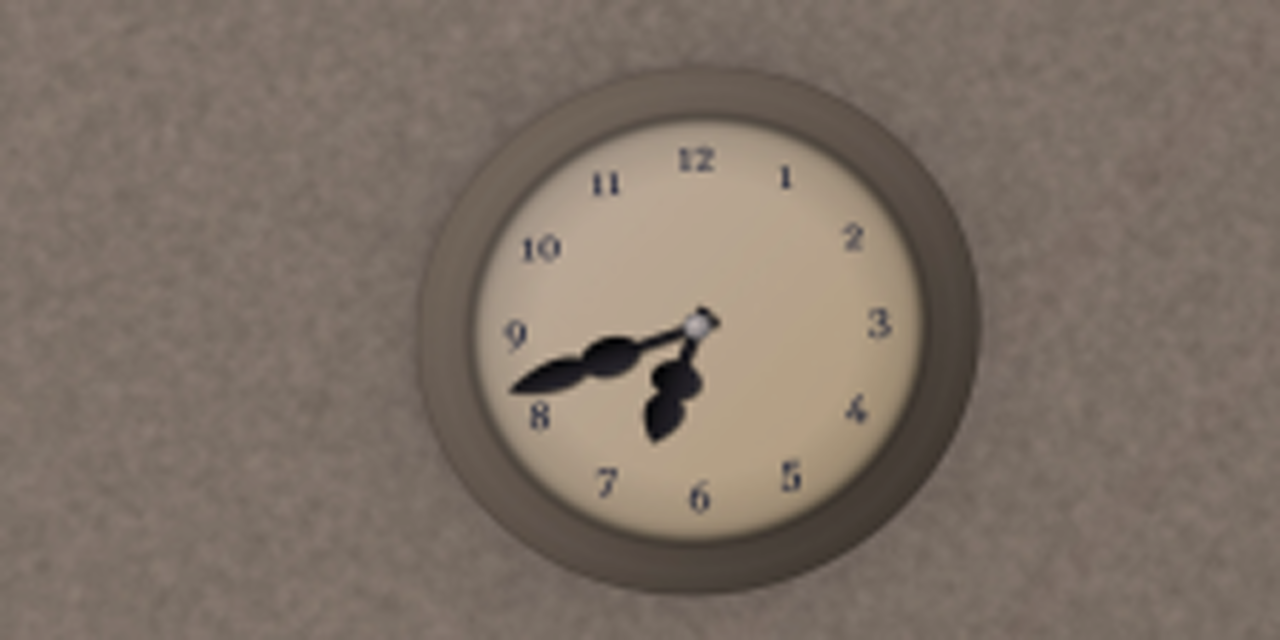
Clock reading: 6.42
